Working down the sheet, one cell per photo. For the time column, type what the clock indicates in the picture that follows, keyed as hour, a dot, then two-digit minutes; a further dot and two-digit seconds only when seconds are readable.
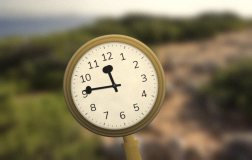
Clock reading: 11.46
